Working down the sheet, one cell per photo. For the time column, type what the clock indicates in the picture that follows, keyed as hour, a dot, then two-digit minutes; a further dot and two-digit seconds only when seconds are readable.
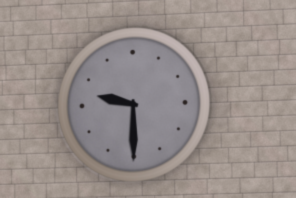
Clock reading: 9.30
